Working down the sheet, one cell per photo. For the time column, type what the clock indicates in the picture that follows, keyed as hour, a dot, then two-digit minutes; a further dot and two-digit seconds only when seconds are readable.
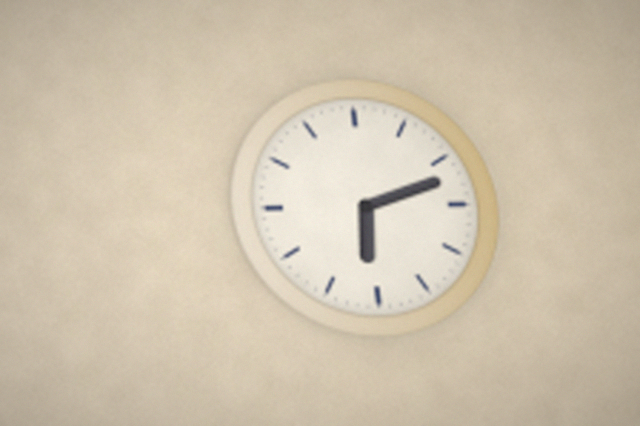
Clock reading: 6.12
